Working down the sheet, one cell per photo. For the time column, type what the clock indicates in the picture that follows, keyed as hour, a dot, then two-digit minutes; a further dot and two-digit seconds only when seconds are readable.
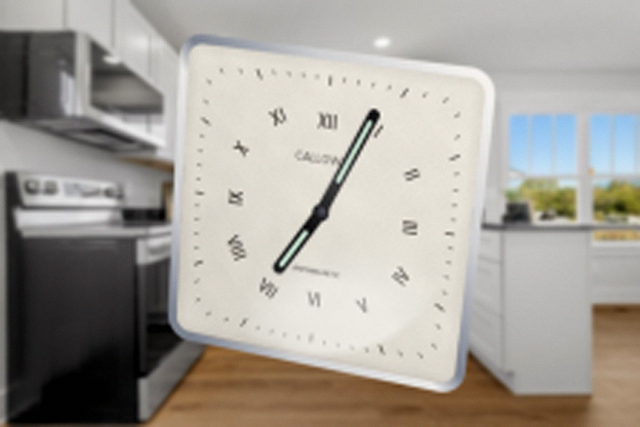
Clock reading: 7.04
